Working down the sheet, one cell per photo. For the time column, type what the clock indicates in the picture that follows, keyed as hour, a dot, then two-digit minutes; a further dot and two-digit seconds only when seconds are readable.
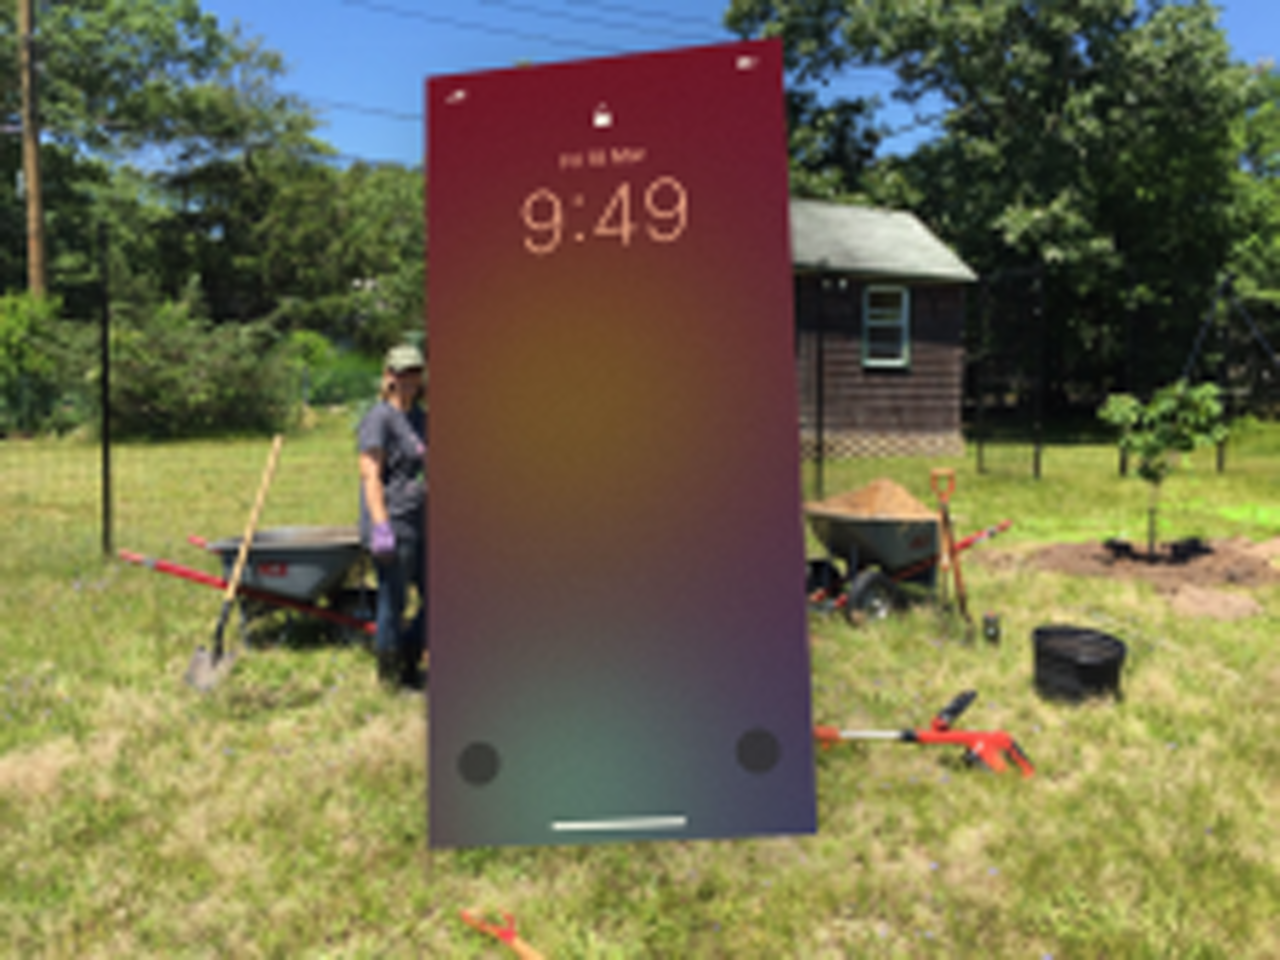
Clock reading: 9.49
